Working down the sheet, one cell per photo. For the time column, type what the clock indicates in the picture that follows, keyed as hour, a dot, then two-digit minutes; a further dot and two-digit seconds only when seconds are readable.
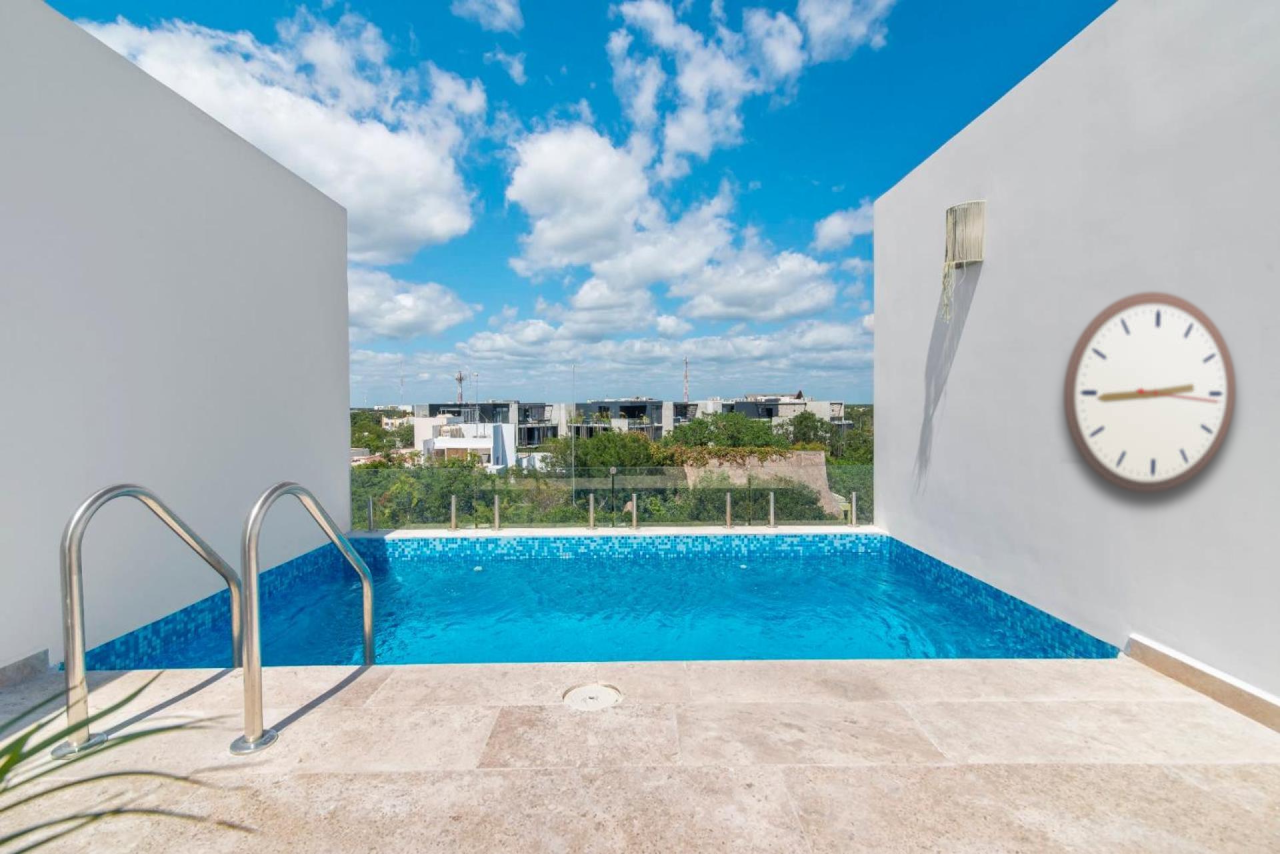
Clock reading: 2.44.16
